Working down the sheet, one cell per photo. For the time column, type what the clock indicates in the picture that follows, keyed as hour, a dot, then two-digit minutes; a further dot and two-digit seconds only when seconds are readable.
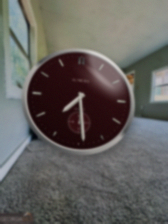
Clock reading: 7.29
